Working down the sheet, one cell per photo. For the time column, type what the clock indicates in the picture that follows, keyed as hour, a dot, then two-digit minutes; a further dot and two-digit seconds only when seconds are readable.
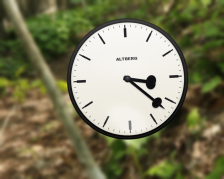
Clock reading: 3.22
